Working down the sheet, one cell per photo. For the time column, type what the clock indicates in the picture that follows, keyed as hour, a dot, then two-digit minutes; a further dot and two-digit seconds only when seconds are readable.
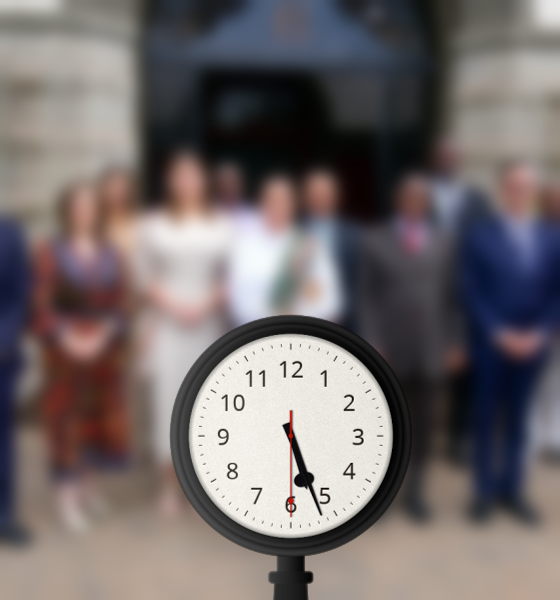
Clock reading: 5.26.30
